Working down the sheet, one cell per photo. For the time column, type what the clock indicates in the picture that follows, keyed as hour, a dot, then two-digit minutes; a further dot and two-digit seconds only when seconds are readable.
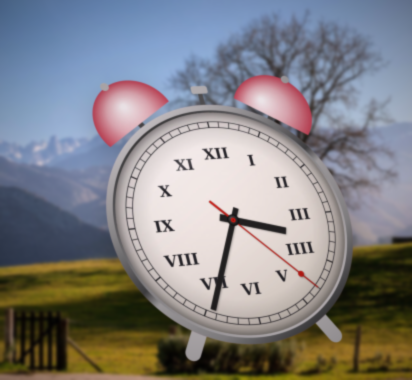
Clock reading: 3.34.23
